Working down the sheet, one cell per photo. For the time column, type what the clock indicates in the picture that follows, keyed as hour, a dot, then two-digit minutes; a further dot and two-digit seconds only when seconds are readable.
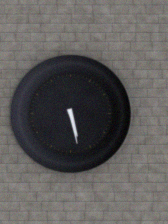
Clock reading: 5.28
